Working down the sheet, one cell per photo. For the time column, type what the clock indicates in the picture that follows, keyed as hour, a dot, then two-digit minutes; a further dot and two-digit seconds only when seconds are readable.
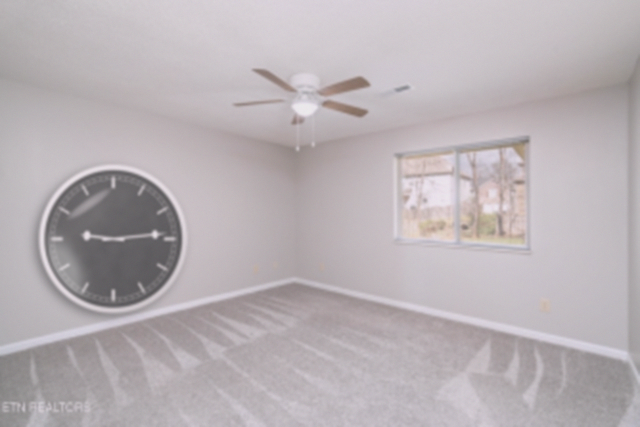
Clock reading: 9.14
